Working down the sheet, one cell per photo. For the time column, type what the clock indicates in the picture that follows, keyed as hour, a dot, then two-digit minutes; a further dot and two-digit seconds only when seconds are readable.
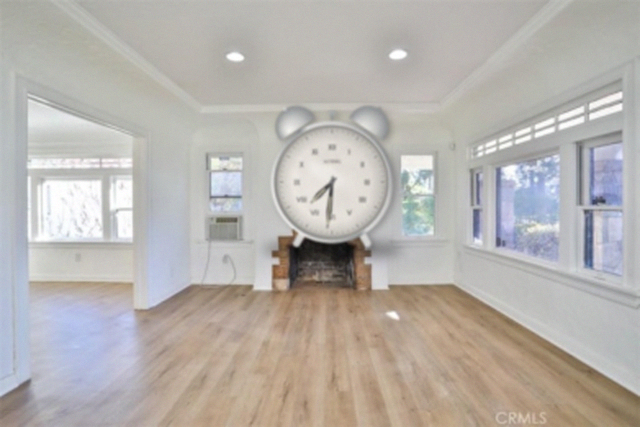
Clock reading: 7.31
